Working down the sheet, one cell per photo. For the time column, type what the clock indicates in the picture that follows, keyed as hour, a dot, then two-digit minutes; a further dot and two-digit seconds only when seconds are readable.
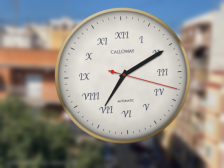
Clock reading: 7.10.18
